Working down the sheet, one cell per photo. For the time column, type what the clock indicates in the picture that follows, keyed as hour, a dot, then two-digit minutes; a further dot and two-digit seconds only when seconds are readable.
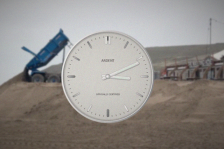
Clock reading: 3.11
